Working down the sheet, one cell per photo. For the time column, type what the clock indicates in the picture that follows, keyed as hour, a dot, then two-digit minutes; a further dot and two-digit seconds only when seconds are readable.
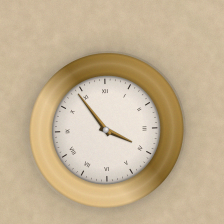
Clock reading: 3.54
